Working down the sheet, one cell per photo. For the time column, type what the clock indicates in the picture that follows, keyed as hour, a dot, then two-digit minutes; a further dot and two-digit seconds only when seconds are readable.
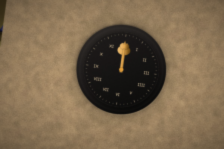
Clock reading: 12.00
